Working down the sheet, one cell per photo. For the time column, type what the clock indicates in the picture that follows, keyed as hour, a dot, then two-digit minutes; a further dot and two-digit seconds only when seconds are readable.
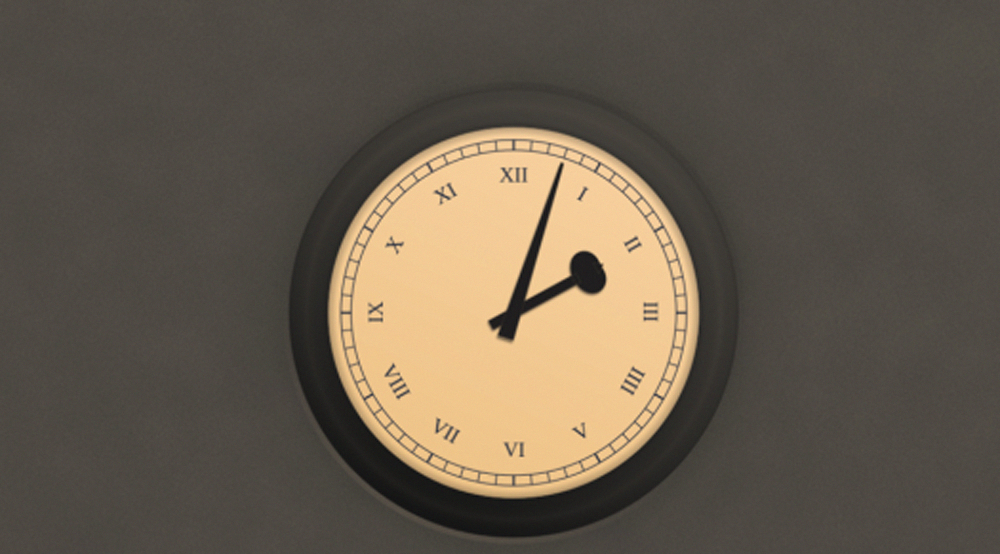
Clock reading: 2.03
